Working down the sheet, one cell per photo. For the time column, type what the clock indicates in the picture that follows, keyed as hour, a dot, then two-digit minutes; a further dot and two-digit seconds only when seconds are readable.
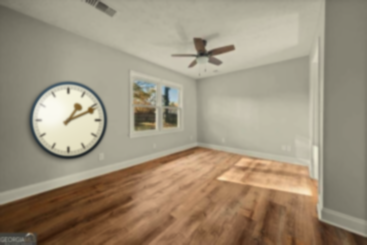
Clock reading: 1.11
